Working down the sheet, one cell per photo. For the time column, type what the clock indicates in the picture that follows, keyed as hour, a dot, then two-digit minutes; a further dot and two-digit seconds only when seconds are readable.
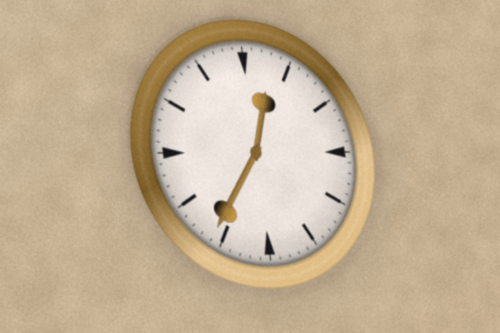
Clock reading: 12.36
